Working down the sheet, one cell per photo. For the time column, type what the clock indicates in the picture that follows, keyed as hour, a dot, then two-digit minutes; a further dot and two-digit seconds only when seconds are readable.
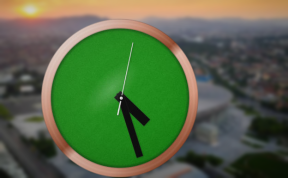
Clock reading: 4.27.02
